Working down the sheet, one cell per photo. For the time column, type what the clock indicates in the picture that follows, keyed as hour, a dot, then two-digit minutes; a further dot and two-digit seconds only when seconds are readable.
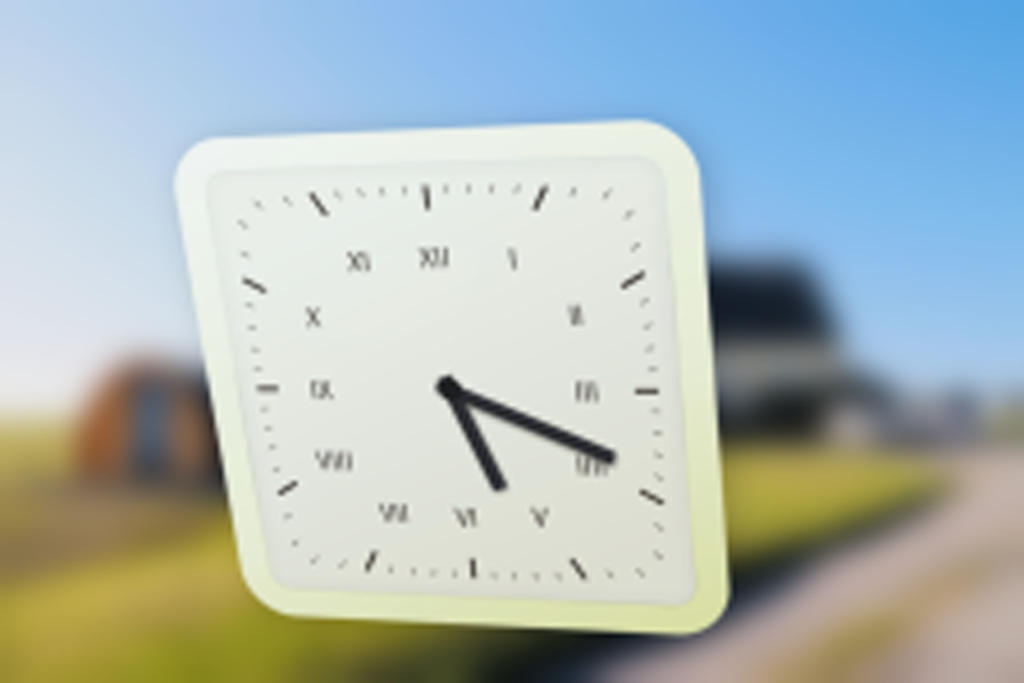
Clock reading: 5.19
